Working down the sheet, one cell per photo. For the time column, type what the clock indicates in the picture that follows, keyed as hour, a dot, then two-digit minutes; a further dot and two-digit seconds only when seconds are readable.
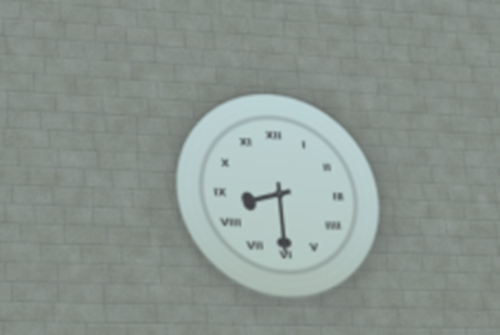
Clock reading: 8.30
